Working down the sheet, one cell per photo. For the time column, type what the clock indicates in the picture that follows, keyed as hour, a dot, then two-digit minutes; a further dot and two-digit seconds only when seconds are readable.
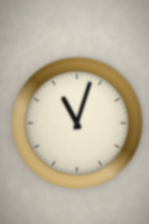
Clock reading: 11.03
